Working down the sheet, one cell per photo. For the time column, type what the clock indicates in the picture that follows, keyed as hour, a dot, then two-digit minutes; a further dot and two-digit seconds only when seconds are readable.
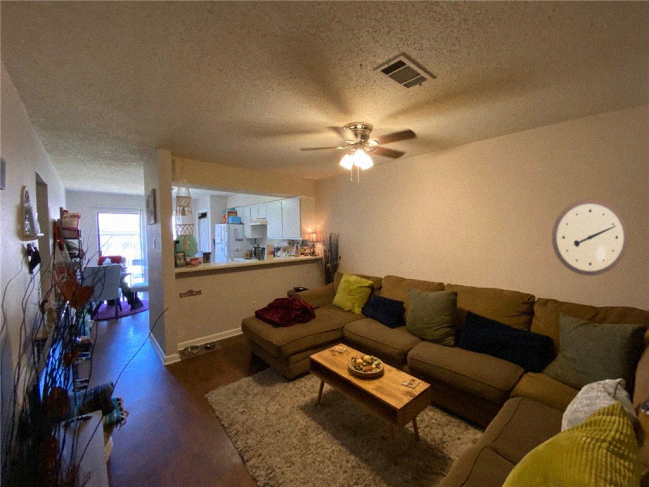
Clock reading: 8.11
